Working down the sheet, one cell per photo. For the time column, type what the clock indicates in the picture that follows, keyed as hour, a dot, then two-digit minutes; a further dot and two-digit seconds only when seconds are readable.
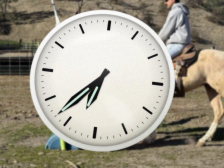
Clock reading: 6.37
